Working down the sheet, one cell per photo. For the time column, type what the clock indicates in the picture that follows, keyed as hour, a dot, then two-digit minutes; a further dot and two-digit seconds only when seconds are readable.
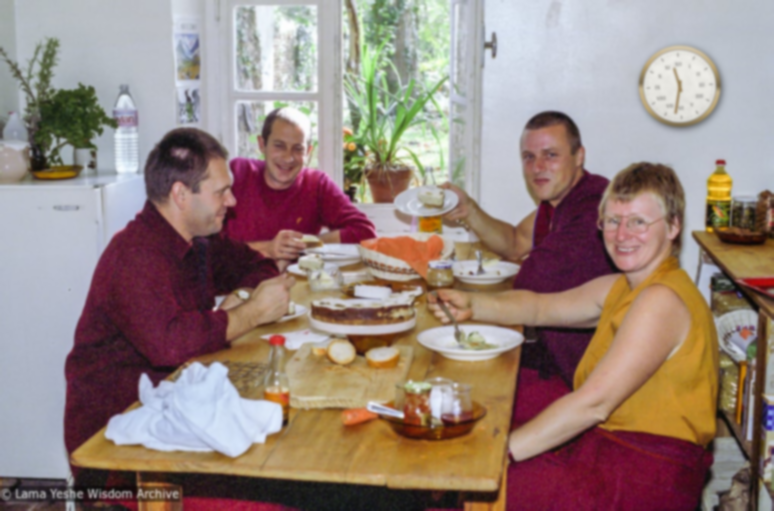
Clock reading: 11.32
